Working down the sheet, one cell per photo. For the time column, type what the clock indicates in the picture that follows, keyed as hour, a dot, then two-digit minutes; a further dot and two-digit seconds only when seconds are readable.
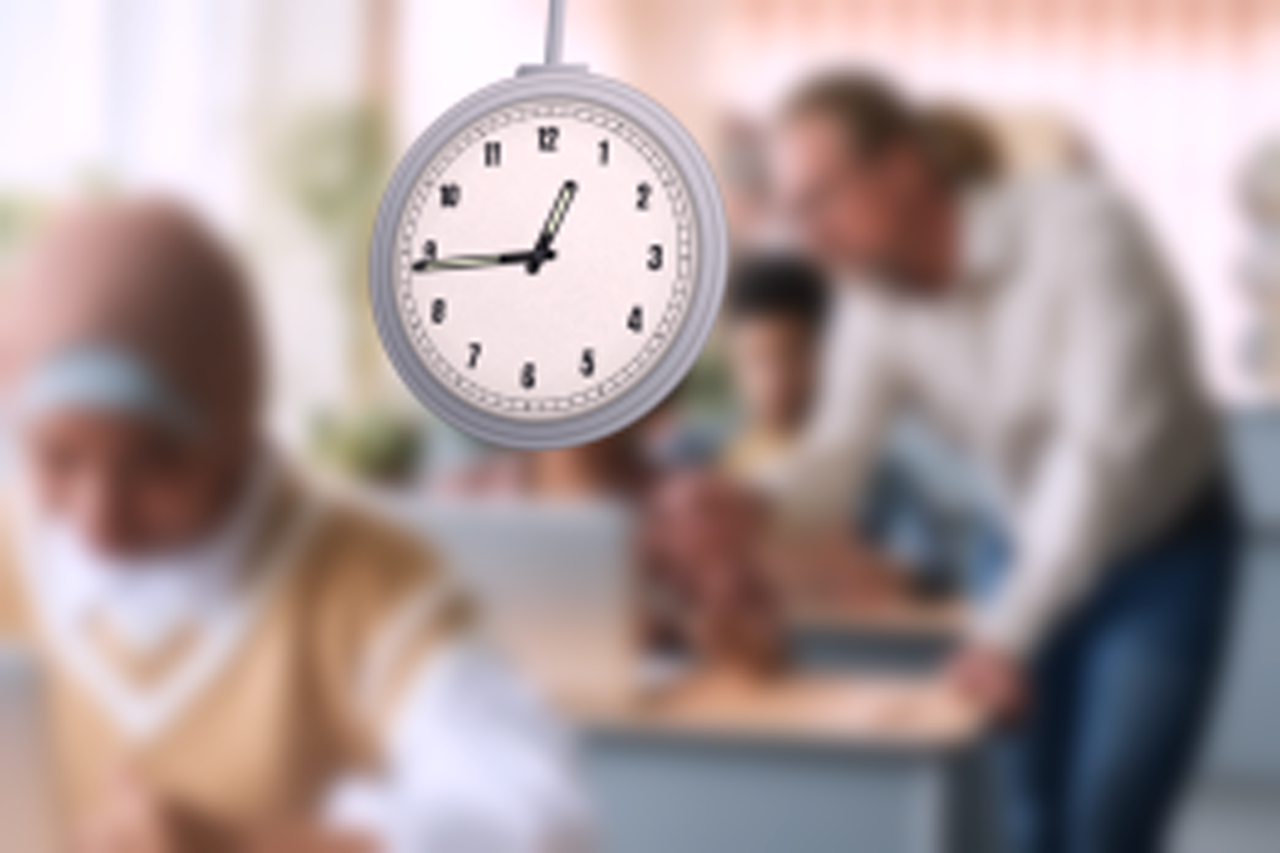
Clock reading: 12.44
